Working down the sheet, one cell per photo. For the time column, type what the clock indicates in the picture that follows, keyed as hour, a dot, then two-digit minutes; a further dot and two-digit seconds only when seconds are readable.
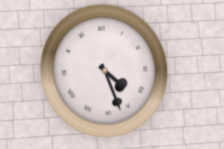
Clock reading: 4.27
